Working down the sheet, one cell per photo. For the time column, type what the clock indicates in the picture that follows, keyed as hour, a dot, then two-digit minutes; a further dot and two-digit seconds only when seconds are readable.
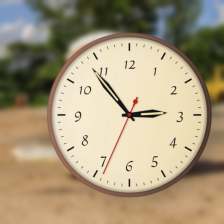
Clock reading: 2.53.34
